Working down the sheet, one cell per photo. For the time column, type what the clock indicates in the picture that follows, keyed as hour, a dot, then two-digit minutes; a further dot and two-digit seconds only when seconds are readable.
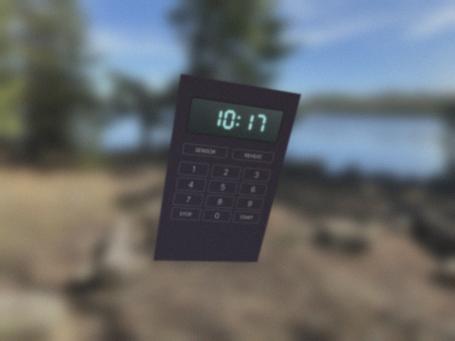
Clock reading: 10.17
